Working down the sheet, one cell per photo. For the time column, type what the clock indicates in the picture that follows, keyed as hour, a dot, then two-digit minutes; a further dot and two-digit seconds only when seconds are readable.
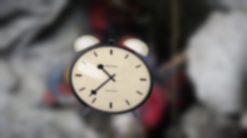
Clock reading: 10.37
